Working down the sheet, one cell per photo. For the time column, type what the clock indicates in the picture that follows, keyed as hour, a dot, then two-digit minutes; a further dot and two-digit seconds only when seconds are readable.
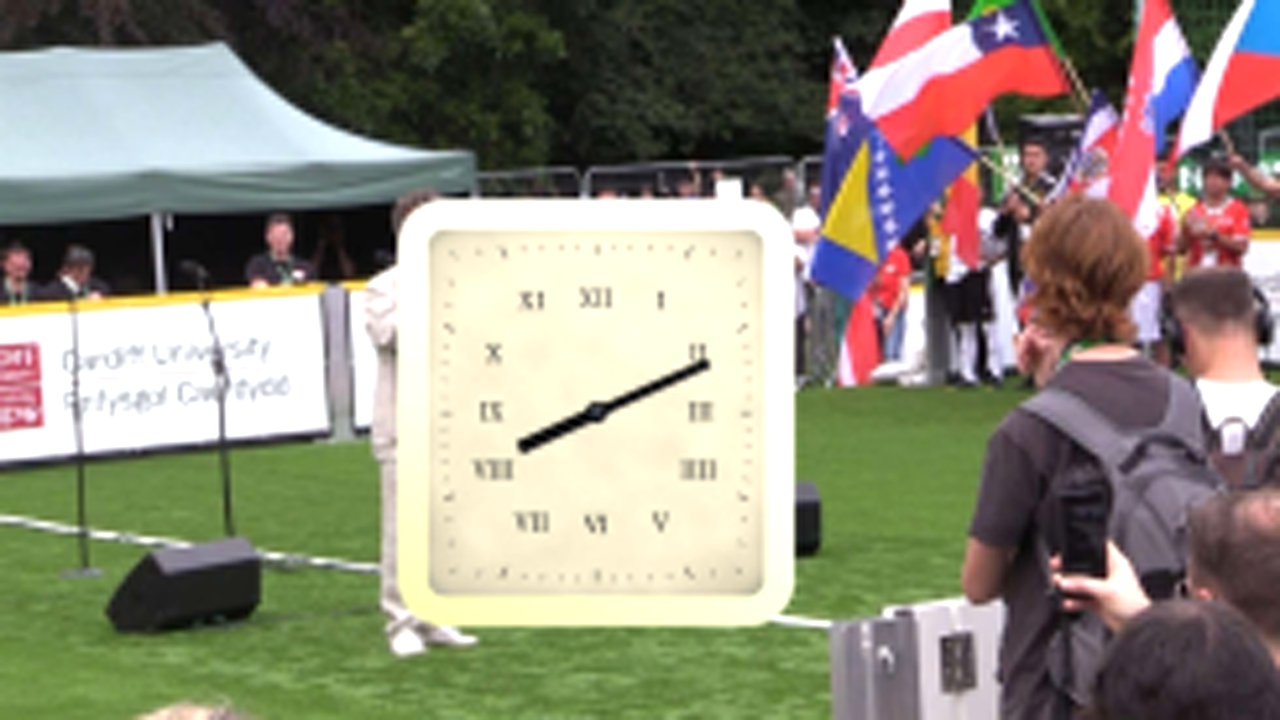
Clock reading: 8.11
